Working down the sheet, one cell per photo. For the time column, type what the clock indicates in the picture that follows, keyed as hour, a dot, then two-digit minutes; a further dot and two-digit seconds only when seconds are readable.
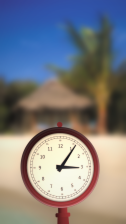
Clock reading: 3.06
